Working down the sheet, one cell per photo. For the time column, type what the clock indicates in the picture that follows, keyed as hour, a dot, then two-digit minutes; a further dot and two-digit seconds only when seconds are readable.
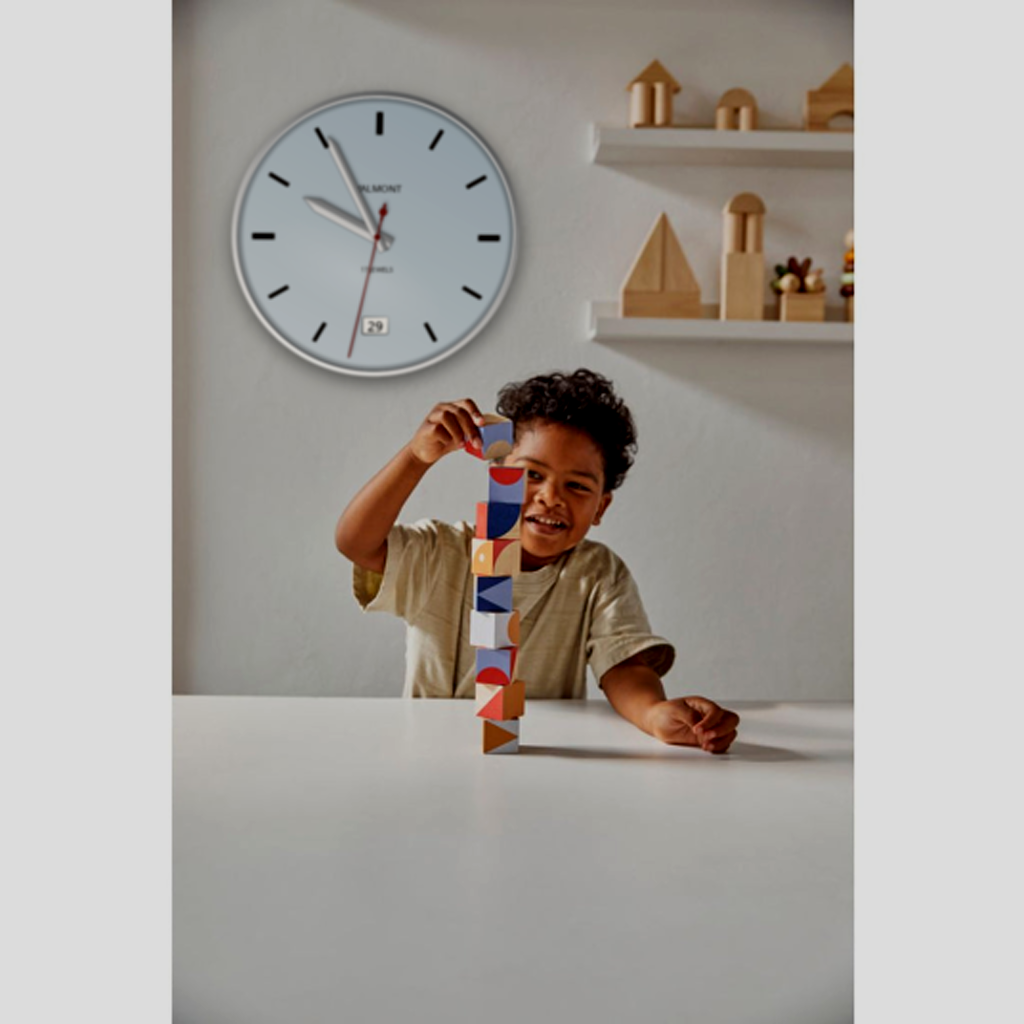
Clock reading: 9.55.32
